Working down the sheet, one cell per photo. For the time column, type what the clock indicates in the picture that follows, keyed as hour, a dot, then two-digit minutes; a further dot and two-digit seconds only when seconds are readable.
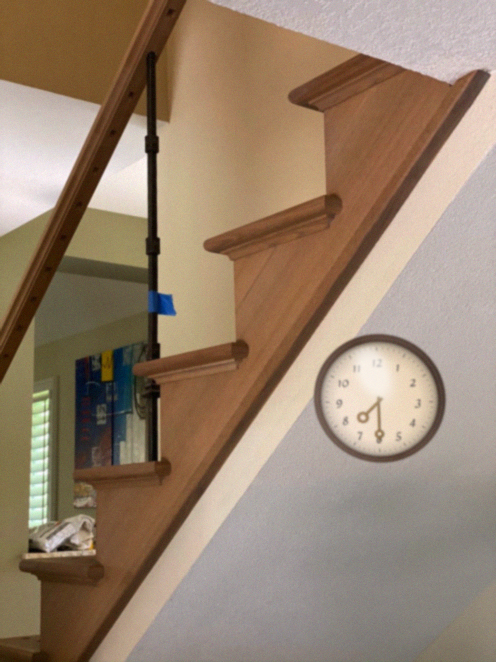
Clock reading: 7.30
